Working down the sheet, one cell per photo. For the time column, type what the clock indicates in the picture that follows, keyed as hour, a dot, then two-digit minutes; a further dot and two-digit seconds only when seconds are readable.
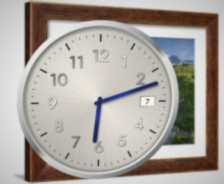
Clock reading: 6.12
